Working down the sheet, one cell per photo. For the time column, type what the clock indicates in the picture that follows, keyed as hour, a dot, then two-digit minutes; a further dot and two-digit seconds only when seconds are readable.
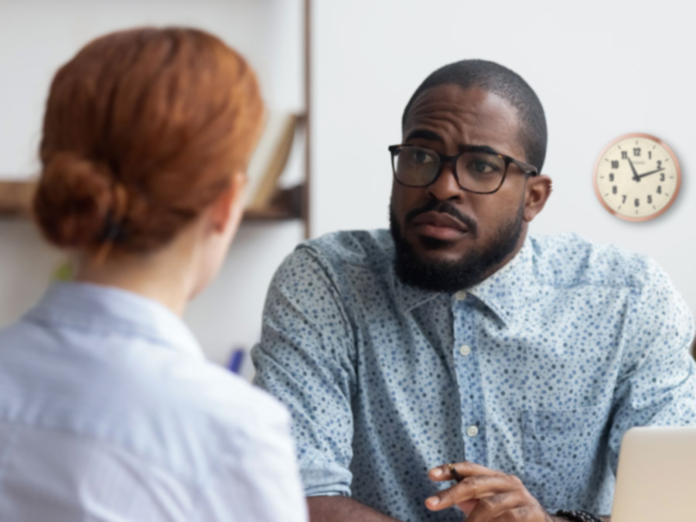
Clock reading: 11.12
